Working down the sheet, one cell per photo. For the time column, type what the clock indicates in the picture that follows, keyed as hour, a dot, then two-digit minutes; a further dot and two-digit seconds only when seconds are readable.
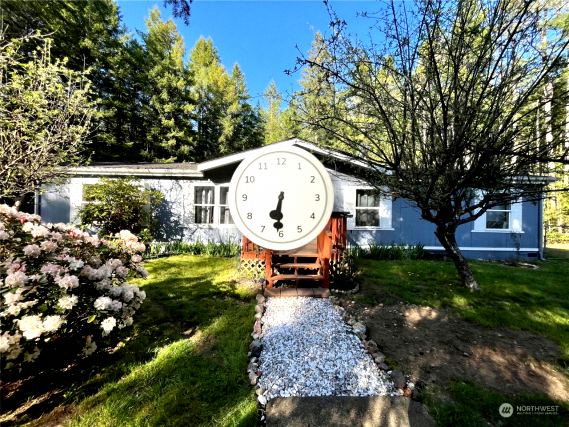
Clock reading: 6.31
